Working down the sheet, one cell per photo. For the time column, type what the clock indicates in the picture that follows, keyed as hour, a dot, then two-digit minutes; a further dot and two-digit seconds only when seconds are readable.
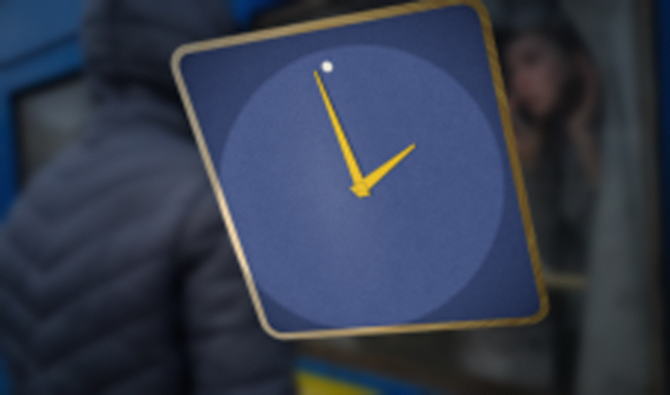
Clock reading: 1.59
